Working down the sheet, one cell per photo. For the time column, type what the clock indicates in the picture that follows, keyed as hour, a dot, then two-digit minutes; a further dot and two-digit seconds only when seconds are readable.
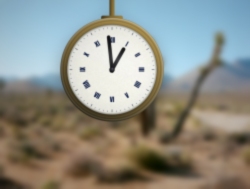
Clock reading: 12.59
